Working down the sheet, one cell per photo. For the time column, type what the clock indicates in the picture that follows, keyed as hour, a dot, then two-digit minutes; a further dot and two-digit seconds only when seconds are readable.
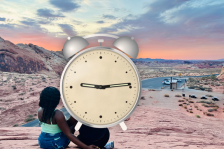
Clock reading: 9.14
